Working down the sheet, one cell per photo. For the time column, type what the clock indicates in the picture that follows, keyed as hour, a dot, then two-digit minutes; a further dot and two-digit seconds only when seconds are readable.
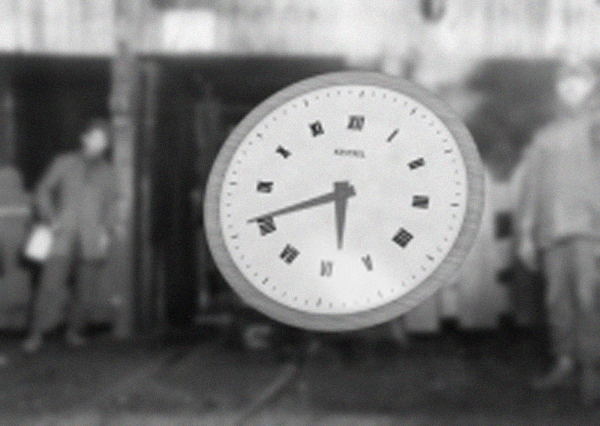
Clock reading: 5.41
